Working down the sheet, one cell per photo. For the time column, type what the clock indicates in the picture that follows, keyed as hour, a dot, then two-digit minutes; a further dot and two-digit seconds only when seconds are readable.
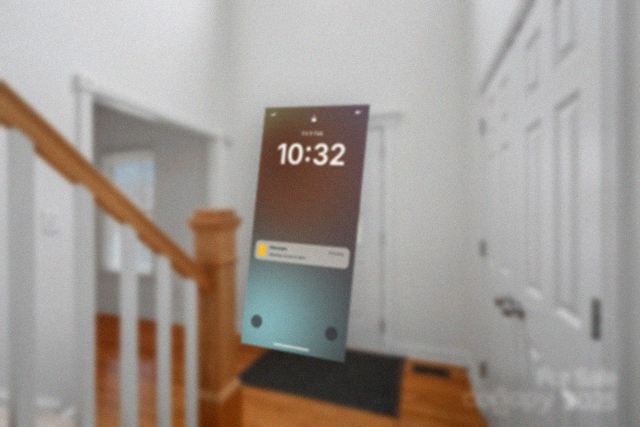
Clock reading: 10.32
